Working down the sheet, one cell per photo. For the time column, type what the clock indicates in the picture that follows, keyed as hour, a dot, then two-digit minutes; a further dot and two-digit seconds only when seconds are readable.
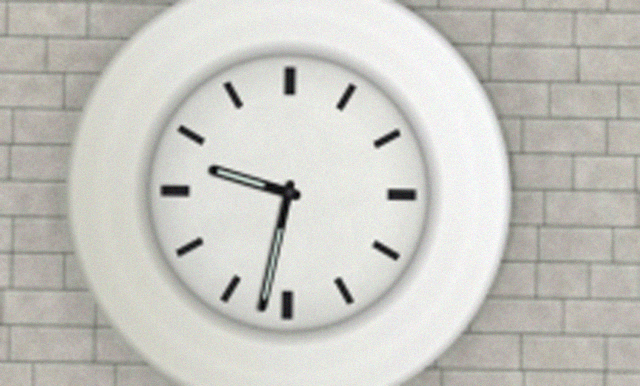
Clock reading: 9.32
